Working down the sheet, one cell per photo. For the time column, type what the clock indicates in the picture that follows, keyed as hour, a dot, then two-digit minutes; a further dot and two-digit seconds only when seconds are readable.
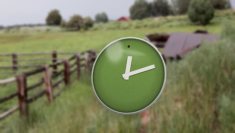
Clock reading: 12.12
